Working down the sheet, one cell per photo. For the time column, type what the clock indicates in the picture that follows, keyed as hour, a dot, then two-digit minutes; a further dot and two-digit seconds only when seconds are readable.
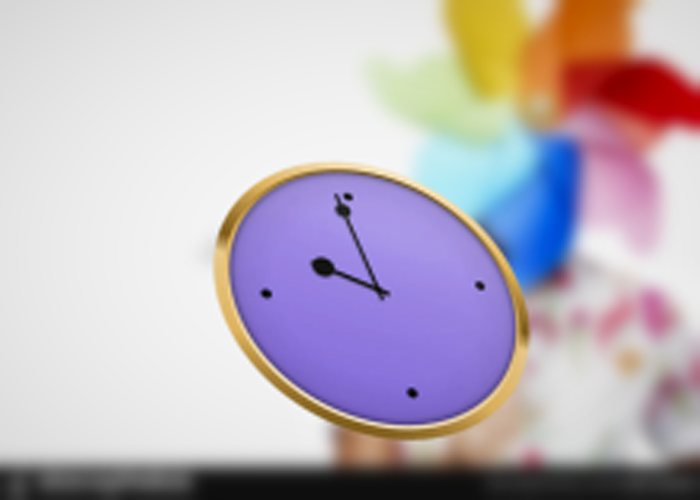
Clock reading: 9.59
